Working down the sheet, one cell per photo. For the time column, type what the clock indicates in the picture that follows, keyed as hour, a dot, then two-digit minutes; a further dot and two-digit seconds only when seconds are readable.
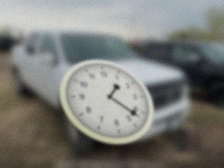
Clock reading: 1.22
